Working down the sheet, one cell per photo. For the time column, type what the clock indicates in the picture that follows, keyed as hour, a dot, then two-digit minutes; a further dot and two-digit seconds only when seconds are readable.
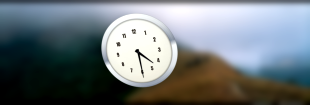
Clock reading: 4.30
